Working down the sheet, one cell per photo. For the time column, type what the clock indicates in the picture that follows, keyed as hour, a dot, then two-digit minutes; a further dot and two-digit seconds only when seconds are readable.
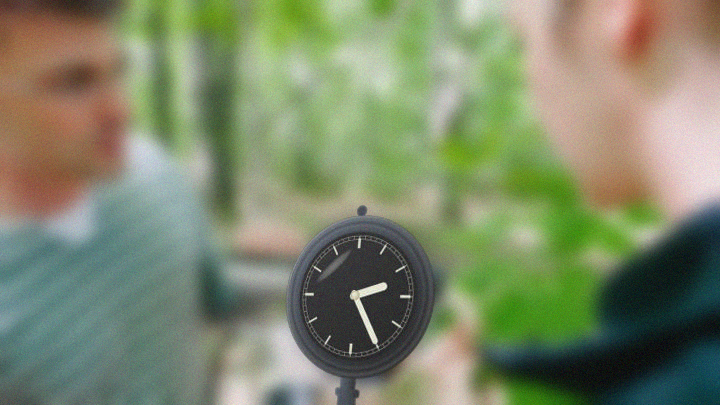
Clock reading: 2.25
